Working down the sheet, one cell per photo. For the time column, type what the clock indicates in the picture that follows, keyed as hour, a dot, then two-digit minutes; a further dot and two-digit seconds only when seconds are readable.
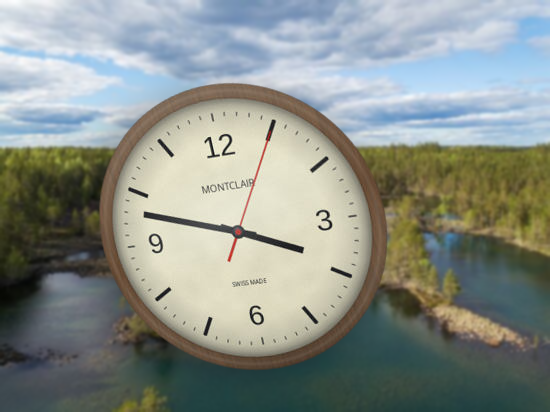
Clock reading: 3.48.05
